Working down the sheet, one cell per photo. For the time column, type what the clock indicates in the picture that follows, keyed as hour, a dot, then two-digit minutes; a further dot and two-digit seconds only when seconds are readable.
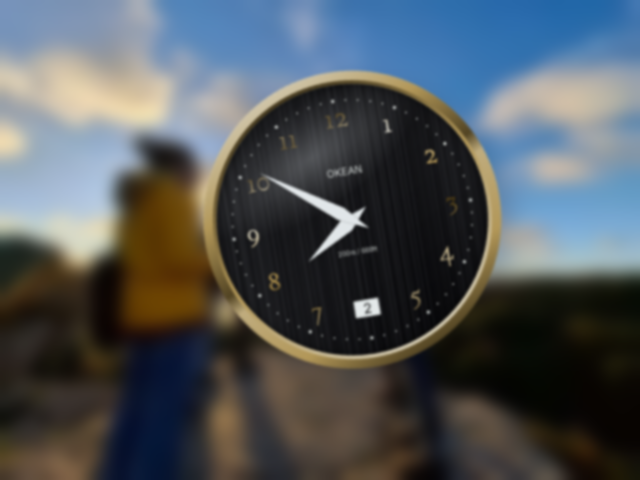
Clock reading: 7.51
